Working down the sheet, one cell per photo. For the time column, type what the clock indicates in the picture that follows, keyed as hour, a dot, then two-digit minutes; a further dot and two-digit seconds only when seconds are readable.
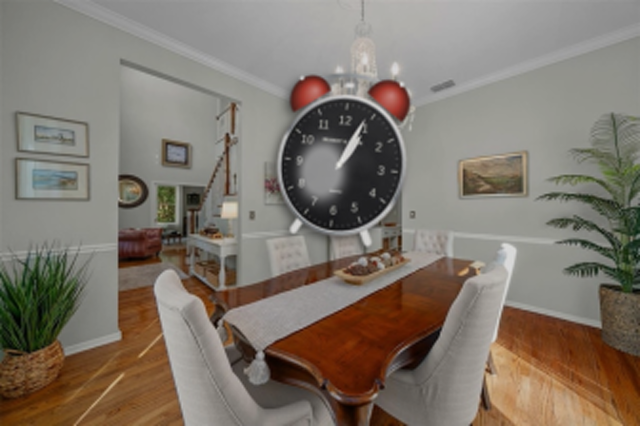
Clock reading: 1.04
